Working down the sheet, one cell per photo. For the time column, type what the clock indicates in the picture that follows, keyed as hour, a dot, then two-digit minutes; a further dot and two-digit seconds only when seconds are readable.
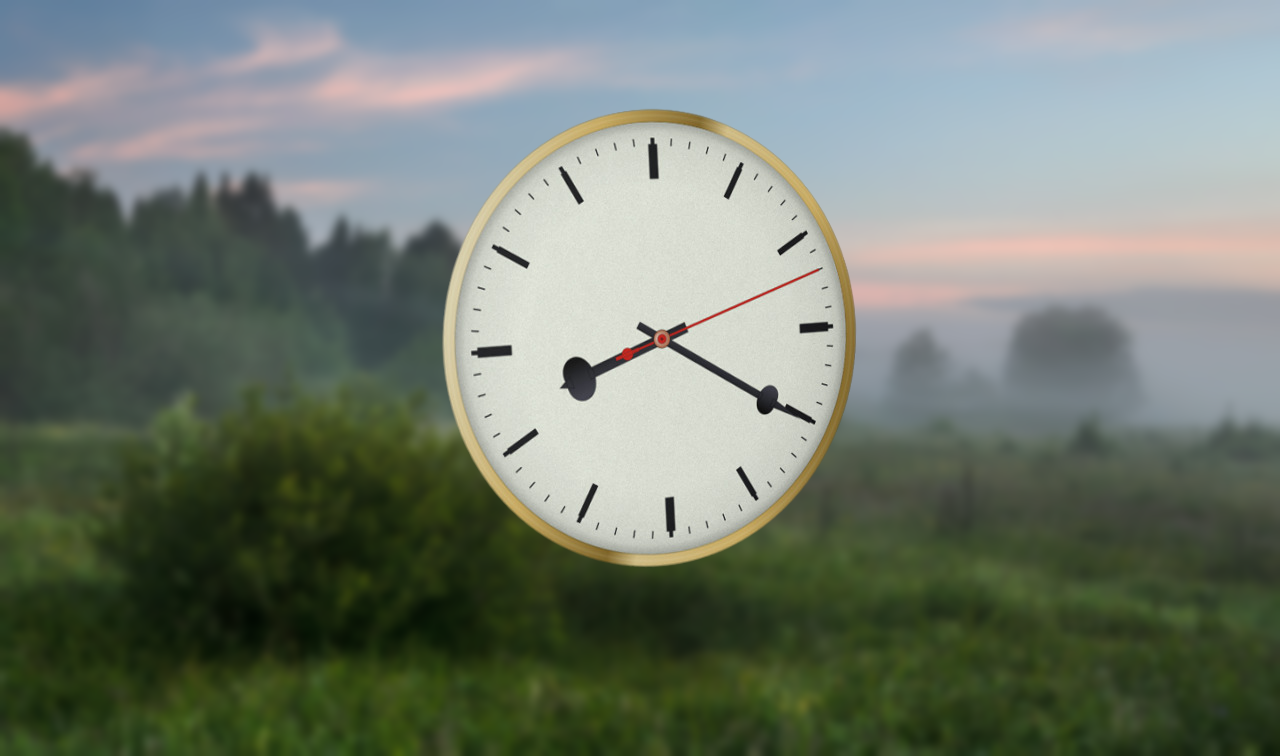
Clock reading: 8.20.12
